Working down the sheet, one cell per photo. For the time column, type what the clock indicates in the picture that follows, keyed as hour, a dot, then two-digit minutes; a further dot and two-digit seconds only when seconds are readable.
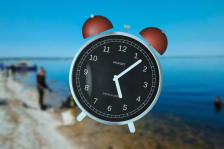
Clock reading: 5.07
